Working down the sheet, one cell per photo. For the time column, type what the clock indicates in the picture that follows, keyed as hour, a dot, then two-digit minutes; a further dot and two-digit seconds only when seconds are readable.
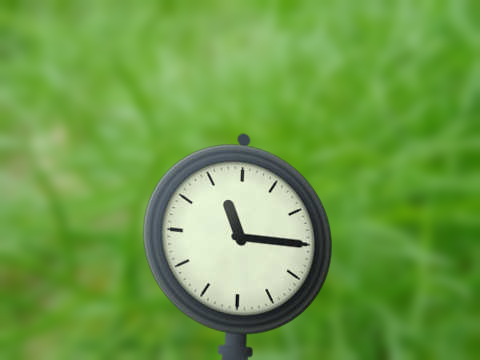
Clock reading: 11.15
